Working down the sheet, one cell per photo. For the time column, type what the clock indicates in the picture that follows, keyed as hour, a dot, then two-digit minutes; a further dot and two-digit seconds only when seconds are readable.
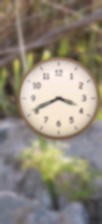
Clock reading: 3.41
